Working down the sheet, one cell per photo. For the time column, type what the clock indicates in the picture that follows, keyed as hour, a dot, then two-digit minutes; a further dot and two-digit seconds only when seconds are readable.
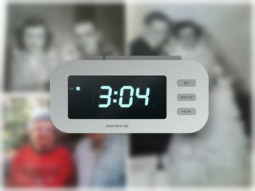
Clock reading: 3.04
